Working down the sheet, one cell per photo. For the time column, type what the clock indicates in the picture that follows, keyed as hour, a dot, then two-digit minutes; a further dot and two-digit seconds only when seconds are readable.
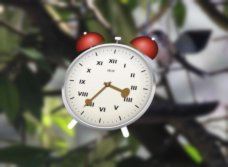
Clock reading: 3.36
